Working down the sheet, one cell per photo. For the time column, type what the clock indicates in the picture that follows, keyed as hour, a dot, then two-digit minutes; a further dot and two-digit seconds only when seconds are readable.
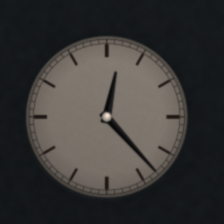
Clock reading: 12.23
